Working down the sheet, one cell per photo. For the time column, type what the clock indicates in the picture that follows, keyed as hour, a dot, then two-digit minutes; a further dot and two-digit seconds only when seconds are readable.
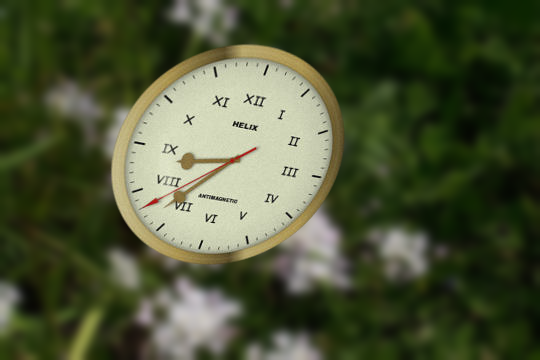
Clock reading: 8.36.38
